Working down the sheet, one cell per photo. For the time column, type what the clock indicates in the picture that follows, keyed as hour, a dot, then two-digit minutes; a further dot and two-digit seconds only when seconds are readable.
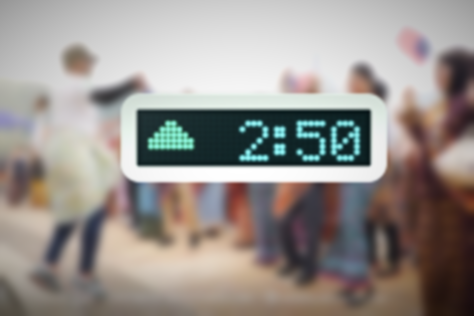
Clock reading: 2.50
